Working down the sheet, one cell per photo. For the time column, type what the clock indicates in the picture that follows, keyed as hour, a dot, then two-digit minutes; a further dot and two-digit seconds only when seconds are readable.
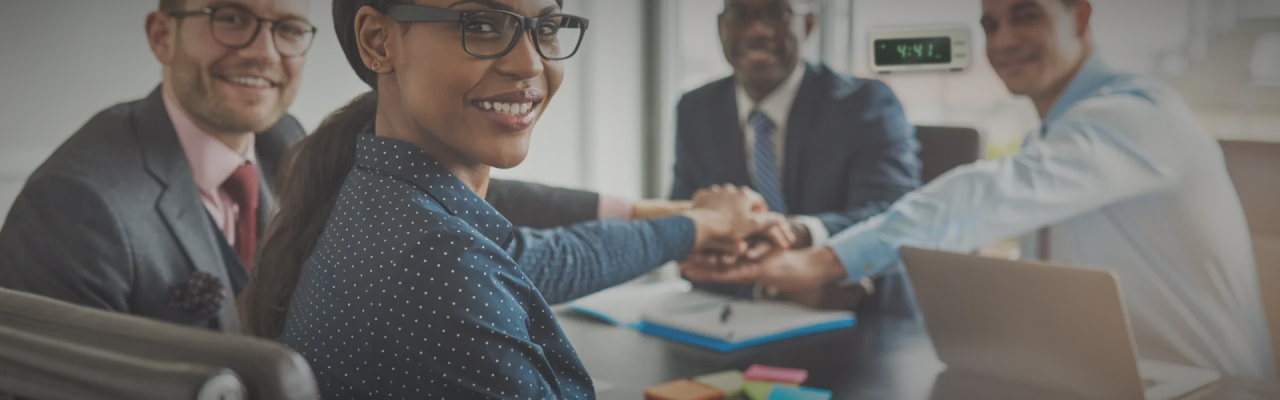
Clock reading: 4.41
